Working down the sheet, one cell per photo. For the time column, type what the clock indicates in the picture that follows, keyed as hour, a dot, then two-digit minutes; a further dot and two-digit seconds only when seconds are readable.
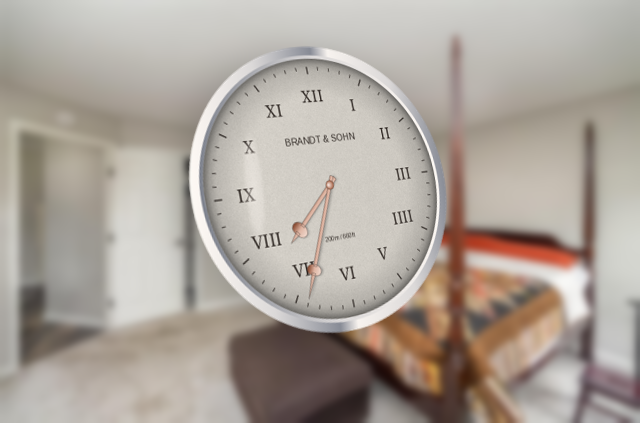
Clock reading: 7.34
